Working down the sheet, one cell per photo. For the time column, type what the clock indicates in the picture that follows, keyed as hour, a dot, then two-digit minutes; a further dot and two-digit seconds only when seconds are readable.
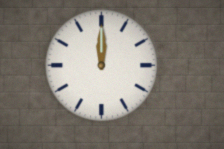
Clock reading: 12.00
